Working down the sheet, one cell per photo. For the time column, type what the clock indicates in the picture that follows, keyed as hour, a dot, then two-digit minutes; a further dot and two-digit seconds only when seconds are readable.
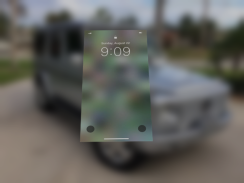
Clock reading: 9.09
